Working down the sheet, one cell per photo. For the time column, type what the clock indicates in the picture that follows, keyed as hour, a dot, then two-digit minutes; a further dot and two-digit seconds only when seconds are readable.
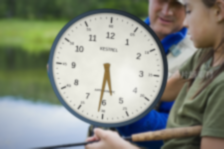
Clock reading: 5.31
